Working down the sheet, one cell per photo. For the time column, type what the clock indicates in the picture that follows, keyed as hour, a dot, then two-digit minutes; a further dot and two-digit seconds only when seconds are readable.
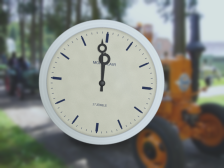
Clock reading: 11.59
